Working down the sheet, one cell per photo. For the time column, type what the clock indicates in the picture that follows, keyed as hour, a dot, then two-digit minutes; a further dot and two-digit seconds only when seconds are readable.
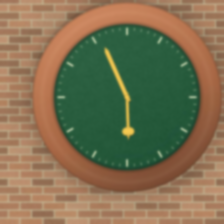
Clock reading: 5.56
